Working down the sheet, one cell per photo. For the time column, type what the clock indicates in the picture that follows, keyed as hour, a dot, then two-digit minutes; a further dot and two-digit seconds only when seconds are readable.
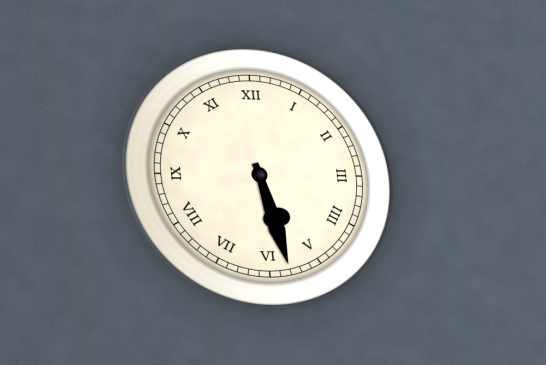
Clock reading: 5.28
